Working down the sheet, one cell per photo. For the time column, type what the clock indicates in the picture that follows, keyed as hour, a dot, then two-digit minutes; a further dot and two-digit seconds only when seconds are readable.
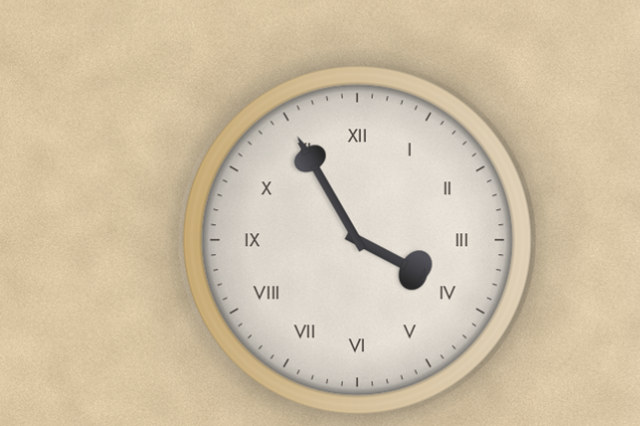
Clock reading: 3.55
